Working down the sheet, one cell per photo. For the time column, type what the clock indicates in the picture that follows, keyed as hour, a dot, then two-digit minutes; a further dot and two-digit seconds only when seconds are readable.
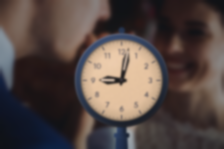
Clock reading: 9.02
